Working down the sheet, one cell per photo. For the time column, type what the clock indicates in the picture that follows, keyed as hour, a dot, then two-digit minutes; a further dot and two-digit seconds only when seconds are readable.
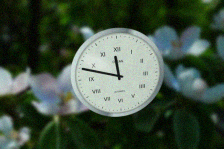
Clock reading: 11.48
